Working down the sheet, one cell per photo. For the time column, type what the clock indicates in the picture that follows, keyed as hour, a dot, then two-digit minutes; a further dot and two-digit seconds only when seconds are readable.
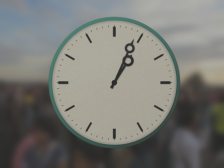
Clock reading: 1.04
